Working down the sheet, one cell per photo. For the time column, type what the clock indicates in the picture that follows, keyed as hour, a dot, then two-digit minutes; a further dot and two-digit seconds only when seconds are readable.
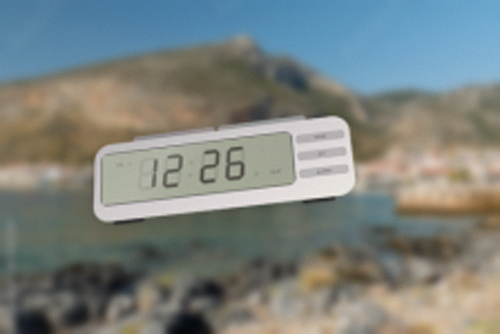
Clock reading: 12.26
